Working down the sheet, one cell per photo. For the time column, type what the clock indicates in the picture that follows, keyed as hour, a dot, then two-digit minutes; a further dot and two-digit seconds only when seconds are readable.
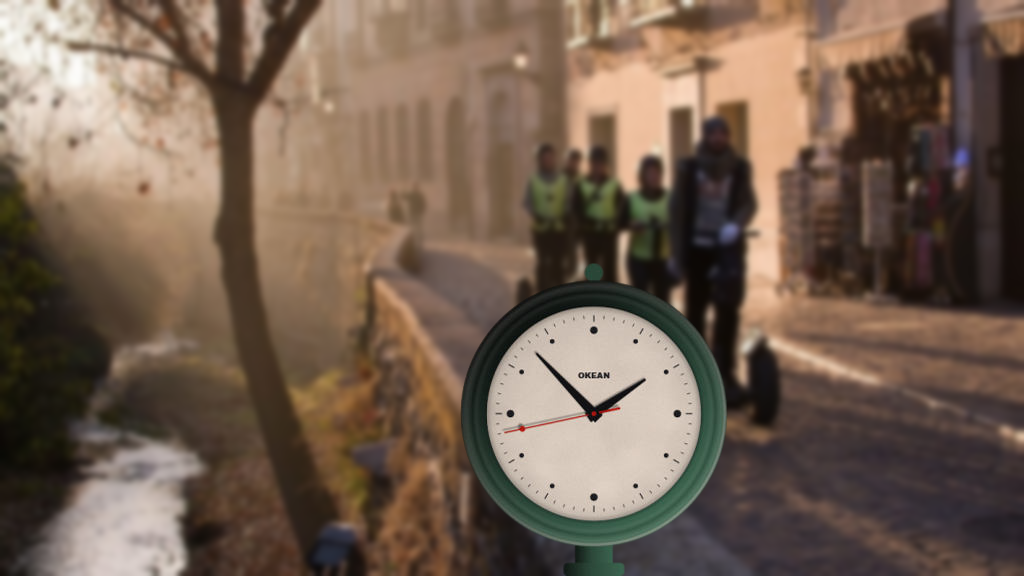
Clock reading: 1.52.43
